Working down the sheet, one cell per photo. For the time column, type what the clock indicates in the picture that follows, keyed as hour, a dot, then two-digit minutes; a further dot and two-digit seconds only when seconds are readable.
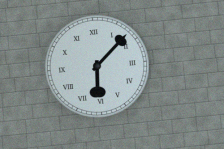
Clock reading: 6.08
